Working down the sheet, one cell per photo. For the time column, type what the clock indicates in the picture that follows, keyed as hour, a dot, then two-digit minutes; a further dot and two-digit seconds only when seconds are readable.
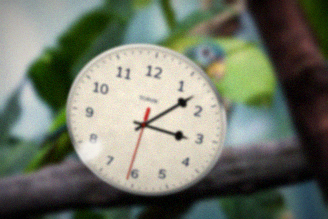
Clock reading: 3.07.31
